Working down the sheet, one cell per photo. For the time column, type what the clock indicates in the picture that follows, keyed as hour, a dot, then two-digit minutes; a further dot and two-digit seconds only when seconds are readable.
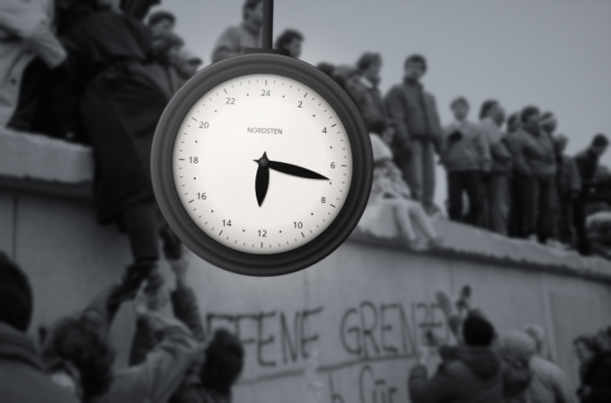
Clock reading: 12.17
